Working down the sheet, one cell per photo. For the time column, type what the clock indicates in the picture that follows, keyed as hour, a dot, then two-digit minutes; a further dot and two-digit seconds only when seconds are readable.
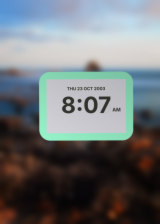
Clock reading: 8.07
